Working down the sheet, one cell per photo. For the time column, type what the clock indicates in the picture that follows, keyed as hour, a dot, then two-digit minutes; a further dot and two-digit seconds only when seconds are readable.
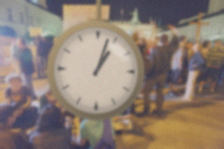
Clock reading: 1.03
